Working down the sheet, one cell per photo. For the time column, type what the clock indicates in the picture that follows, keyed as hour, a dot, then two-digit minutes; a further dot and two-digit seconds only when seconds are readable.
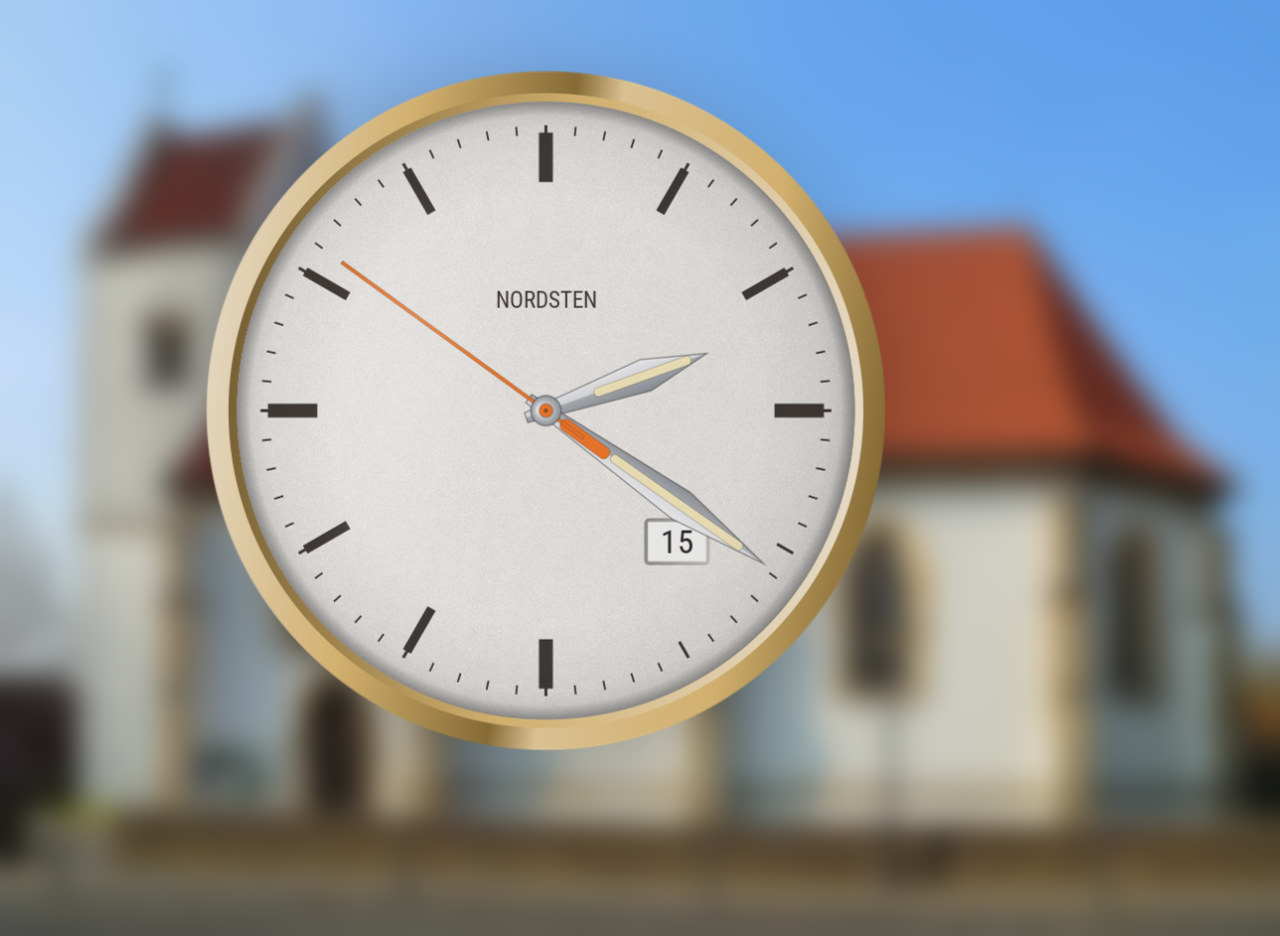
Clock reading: 2.20.51
